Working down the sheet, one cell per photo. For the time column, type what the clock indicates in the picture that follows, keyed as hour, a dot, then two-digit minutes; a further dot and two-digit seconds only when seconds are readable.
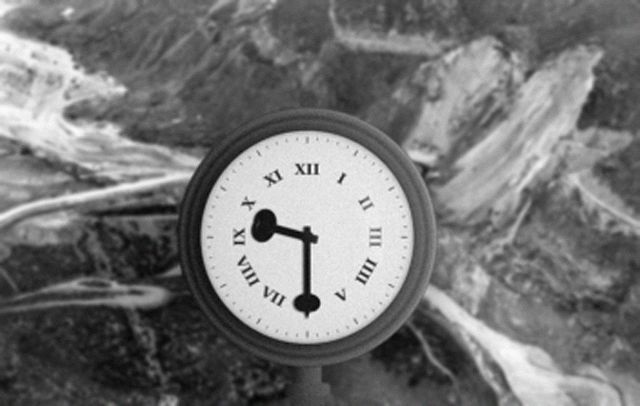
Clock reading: 9.30
